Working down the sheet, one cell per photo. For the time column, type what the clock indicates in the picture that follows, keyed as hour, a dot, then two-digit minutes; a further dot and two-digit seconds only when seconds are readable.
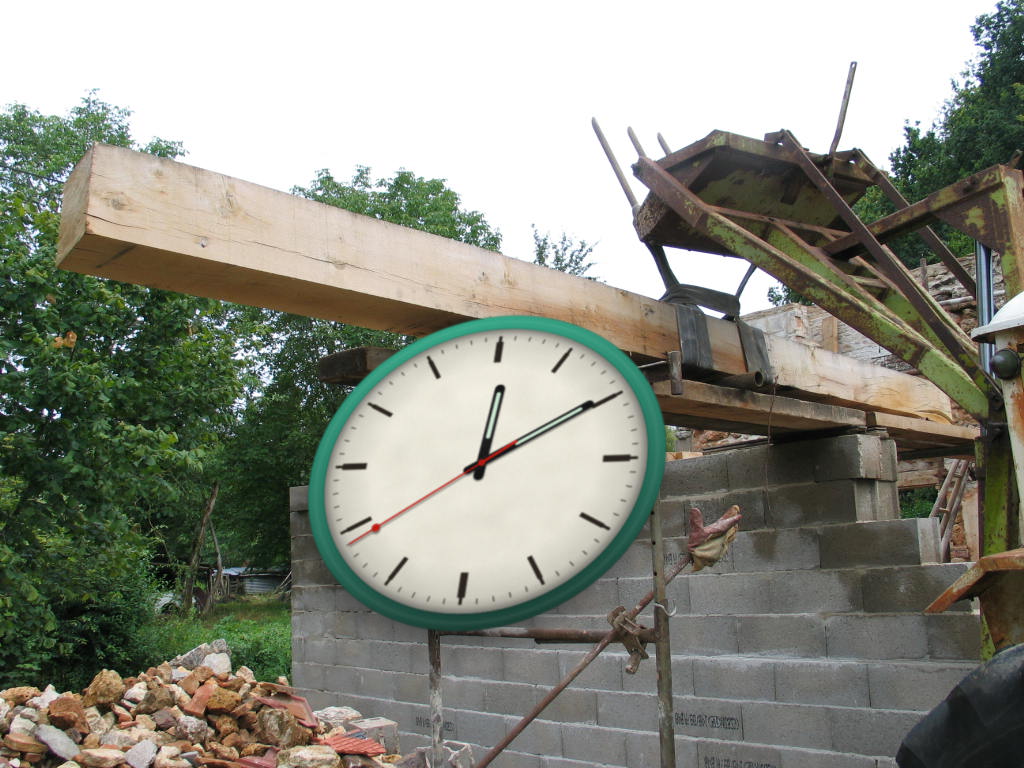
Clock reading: 12.09.39
